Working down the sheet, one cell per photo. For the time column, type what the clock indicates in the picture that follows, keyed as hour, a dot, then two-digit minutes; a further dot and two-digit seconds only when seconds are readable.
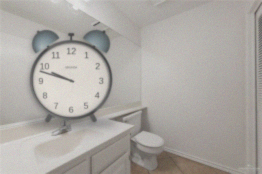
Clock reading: 9.48
